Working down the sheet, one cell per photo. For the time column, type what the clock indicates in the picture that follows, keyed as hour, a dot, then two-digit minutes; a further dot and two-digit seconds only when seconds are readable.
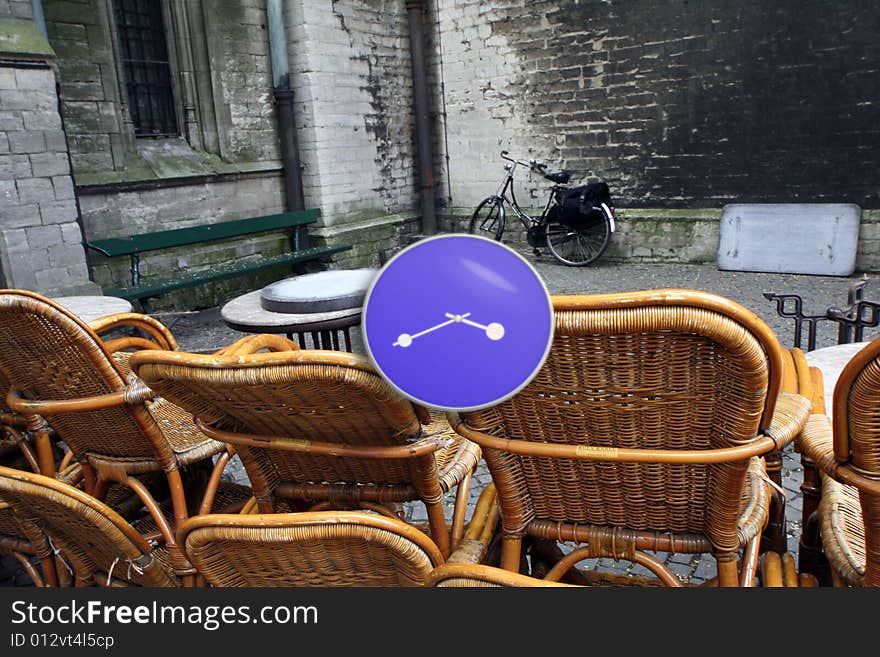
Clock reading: 3.41
